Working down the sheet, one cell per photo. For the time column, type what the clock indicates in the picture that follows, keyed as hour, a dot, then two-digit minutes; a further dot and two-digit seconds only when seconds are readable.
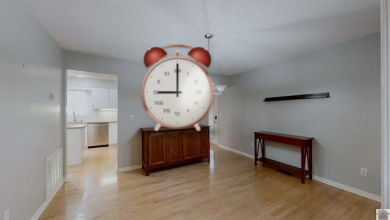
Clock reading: 9.00
